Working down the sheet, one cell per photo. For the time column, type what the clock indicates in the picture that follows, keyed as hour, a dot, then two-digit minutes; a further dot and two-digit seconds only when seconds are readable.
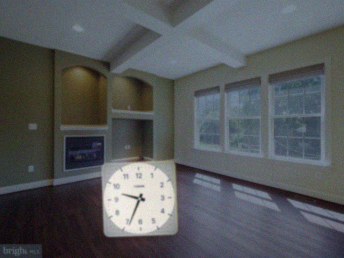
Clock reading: 9.34
